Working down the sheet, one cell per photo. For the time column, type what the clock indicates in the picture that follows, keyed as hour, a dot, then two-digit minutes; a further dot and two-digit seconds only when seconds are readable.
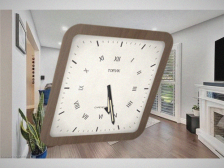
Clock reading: 5.26
